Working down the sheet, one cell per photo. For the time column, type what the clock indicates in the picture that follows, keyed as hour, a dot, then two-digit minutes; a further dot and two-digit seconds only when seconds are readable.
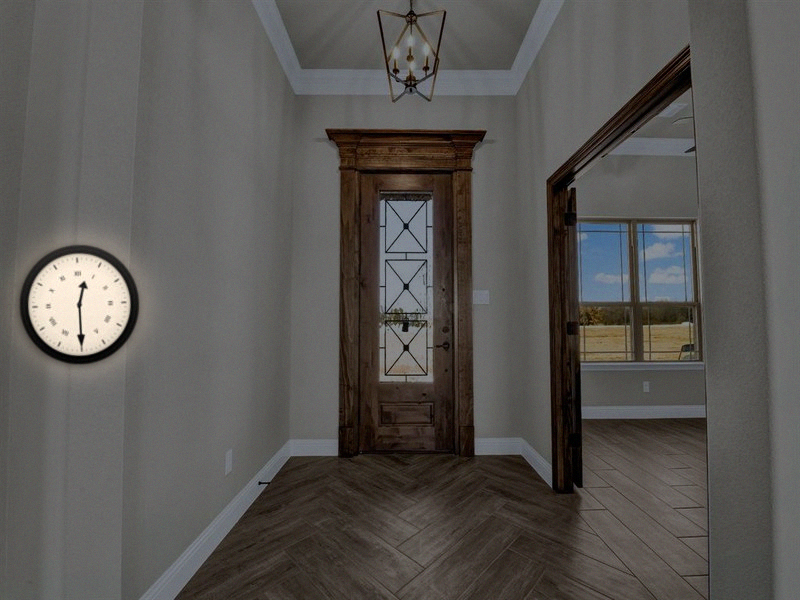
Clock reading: 12.30
